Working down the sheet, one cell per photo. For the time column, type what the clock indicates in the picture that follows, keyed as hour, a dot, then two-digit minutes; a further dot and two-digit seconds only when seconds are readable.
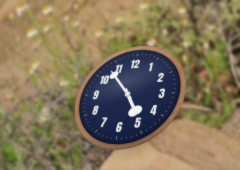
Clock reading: 4.53
